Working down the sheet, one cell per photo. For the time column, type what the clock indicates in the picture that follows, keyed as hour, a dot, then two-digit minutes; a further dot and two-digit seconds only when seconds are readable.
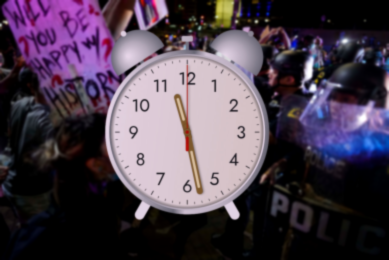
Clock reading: 11.28.00
